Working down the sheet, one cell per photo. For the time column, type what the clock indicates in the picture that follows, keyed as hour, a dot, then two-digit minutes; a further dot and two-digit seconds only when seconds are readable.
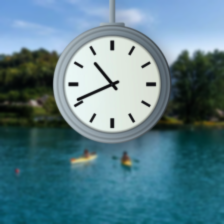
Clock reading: 10.41
